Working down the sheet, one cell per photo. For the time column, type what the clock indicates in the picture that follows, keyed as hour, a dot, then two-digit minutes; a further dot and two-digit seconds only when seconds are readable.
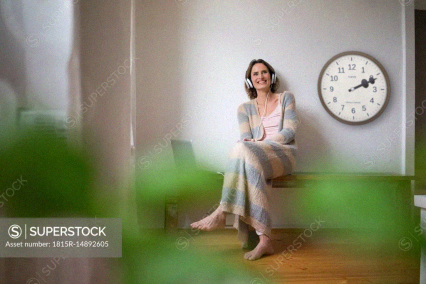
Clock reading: 2.11
